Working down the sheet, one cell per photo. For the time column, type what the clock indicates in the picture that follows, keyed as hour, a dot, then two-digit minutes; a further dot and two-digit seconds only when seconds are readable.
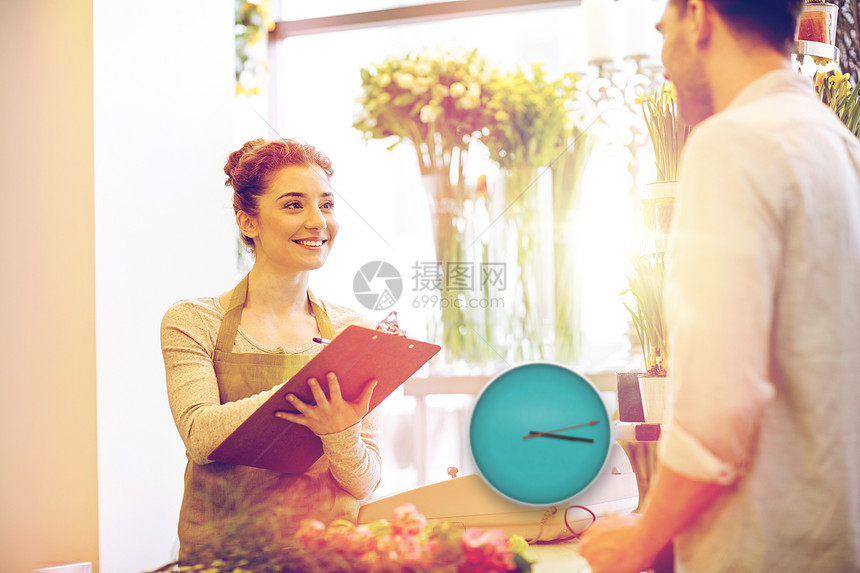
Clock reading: 3.16.13
